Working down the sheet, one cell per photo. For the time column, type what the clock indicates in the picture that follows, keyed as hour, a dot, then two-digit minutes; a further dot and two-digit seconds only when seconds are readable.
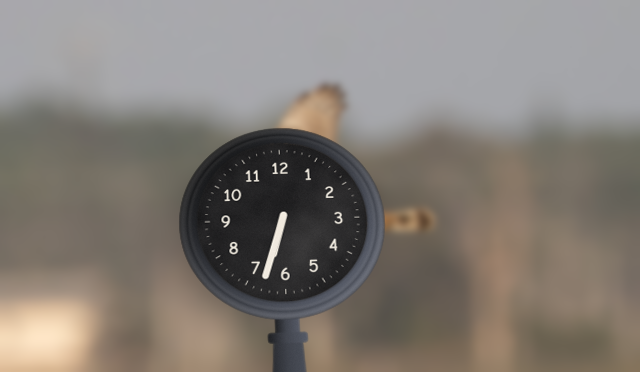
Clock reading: 6.33
